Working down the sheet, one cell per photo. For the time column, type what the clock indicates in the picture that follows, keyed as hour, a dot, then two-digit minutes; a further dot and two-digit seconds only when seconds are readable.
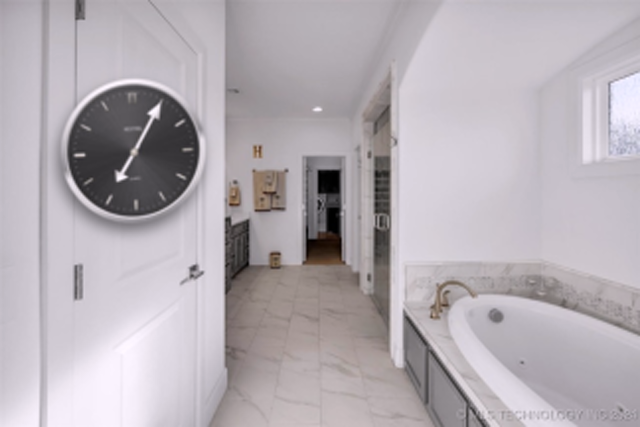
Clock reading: 7.05
